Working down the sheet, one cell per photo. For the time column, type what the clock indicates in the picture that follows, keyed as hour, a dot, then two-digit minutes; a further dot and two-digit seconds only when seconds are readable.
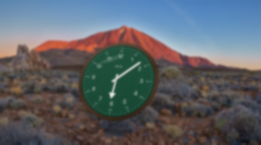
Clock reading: 6.08
